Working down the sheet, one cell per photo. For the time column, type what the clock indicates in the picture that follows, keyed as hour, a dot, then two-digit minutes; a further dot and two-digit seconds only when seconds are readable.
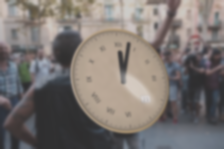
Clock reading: 12.03
